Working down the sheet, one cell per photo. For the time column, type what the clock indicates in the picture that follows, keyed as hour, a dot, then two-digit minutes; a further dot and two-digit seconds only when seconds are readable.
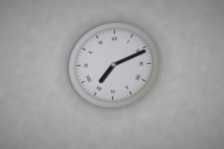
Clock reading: 7.11
